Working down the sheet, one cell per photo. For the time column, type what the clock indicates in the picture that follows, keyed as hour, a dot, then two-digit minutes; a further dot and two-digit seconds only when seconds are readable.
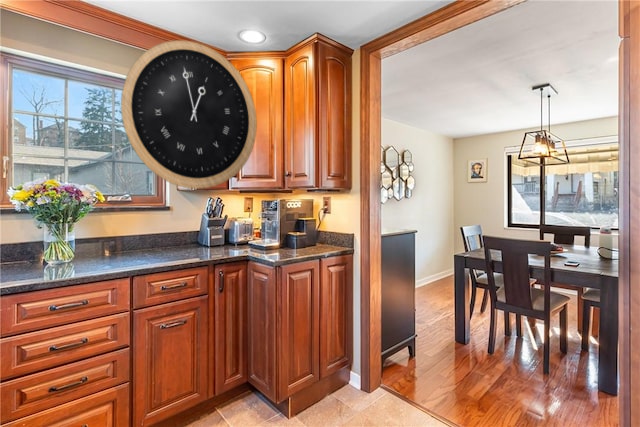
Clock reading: 12.59
